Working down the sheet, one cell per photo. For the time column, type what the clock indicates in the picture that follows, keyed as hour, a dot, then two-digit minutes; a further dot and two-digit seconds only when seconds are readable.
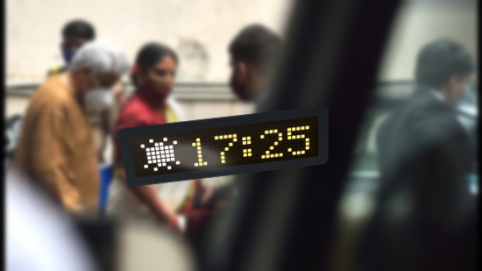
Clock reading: 17.25
